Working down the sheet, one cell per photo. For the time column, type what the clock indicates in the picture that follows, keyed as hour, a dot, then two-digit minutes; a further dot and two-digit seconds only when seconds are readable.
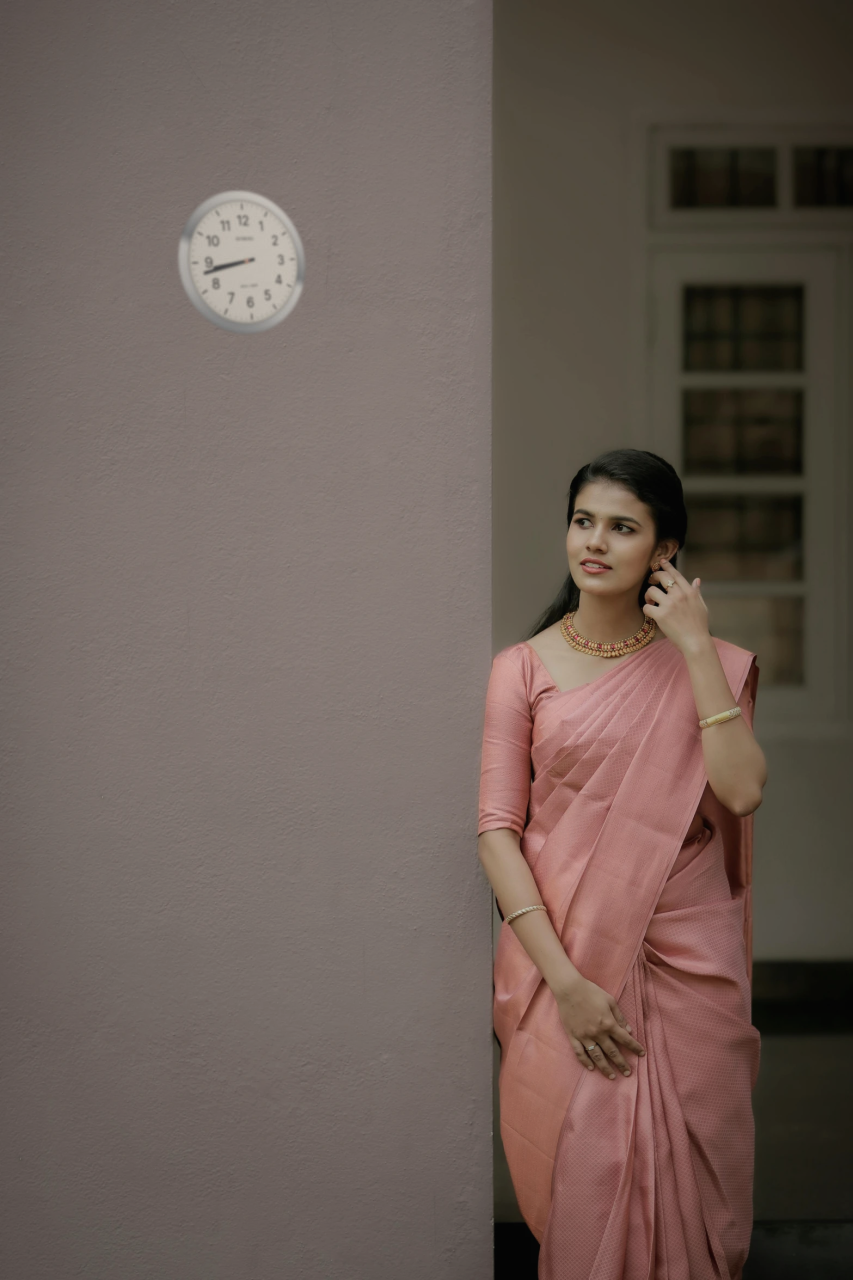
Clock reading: 8.43
